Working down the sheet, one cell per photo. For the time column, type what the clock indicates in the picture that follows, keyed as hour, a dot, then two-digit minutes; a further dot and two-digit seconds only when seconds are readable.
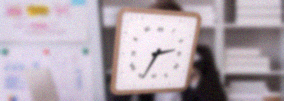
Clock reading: 2.34
